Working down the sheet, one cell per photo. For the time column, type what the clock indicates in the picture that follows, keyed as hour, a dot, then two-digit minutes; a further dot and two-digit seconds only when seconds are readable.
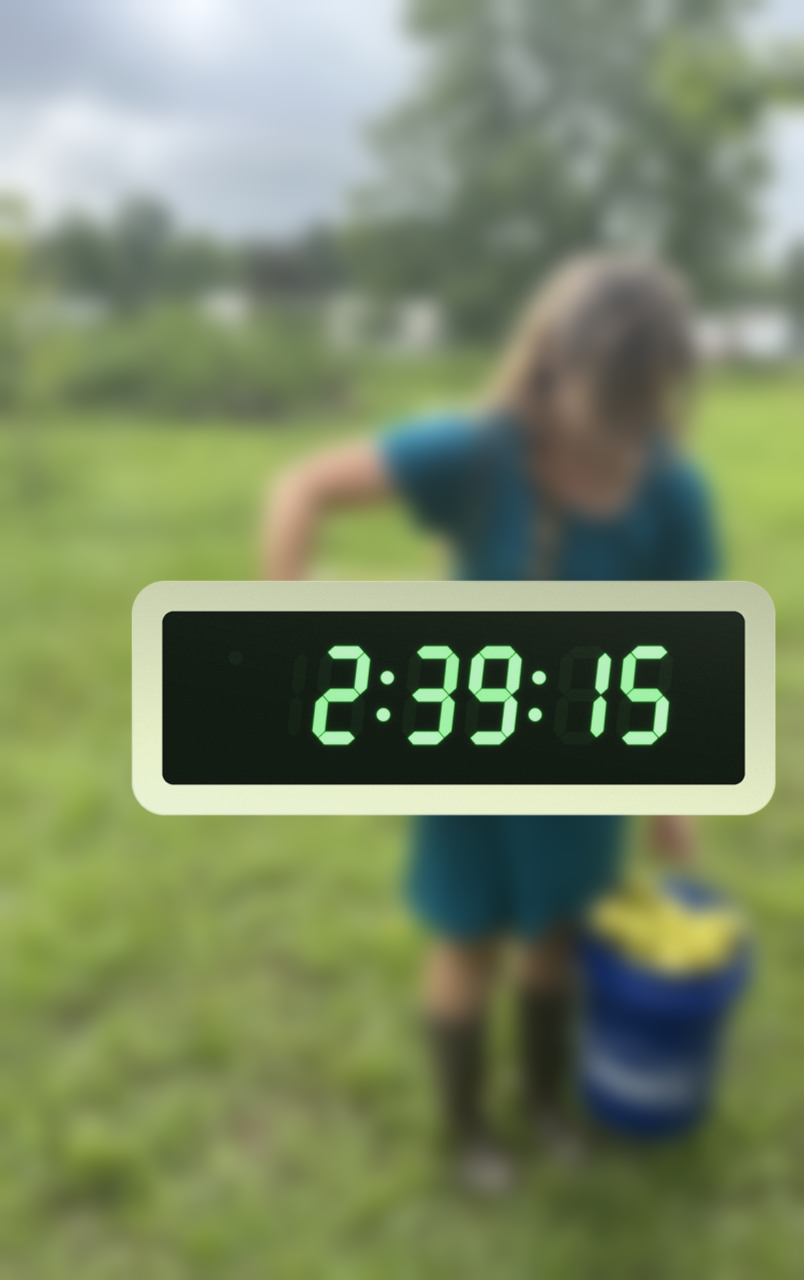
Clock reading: 2.39.15
